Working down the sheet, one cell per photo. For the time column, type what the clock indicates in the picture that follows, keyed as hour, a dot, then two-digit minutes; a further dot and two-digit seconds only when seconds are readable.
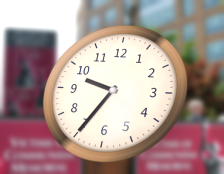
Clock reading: 9.35
